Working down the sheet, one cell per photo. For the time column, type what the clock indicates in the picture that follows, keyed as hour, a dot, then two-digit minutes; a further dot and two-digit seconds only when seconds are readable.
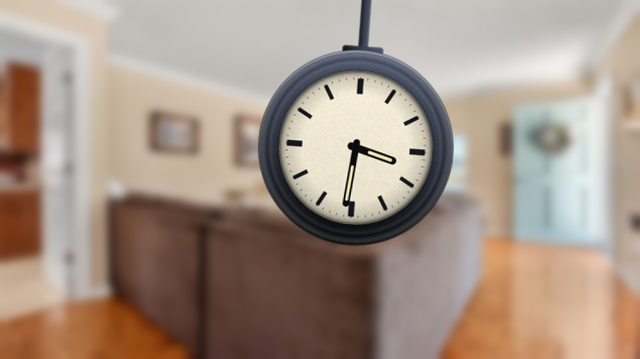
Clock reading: 3.31
